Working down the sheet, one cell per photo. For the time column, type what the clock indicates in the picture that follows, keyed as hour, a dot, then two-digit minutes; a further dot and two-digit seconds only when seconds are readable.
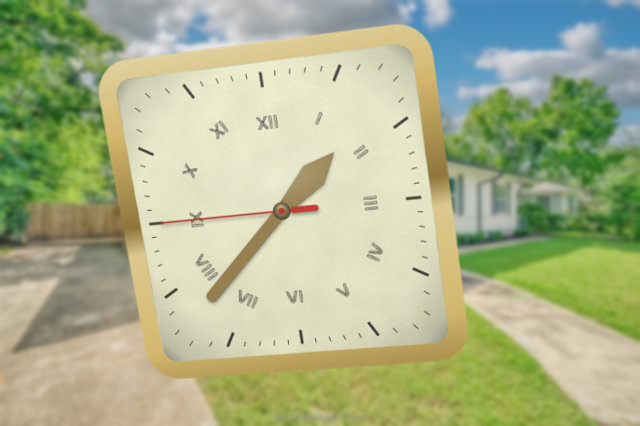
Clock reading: 1.37.45
